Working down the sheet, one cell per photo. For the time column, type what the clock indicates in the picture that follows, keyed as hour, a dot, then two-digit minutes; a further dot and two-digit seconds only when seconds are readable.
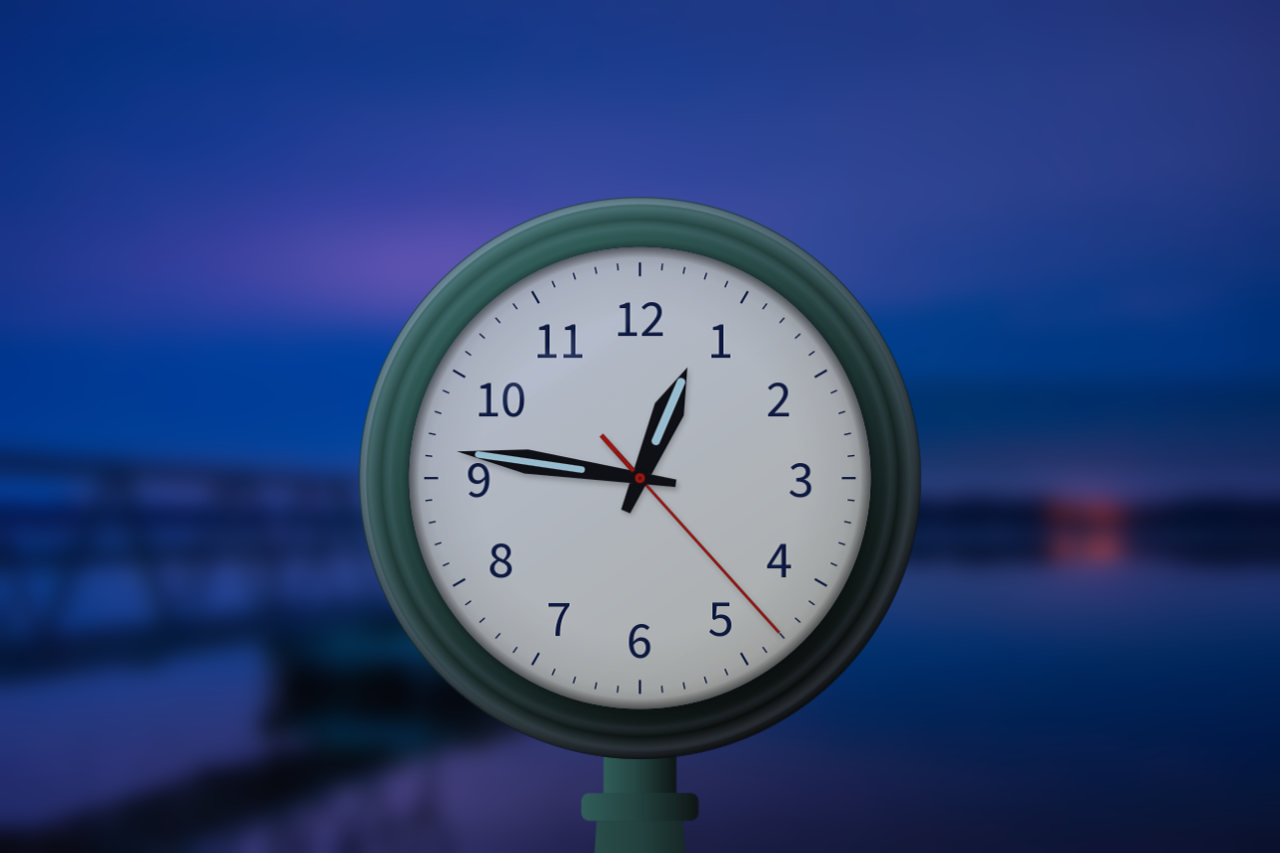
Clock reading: 12.46.23
